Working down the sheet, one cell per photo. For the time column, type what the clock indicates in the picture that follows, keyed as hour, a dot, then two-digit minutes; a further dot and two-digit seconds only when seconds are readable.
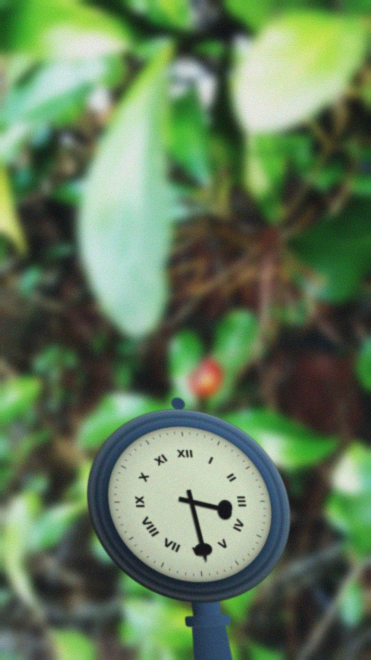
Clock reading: 3.29
